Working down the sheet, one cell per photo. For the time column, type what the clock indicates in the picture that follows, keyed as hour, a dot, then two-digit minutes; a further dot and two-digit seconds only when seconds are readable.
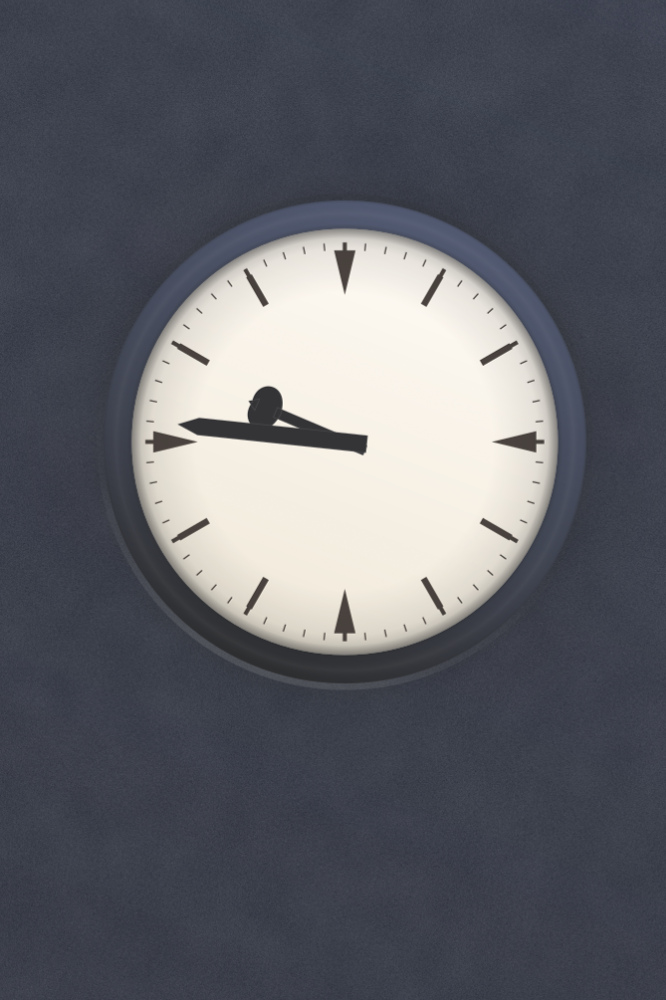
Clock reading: 9.46
